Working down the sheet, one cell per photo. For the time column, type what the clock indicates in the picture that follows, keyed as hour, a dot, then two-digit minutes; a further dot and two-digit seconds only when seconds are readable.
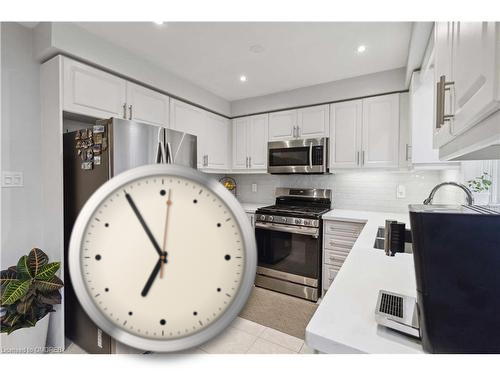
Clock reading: 6.55.01
